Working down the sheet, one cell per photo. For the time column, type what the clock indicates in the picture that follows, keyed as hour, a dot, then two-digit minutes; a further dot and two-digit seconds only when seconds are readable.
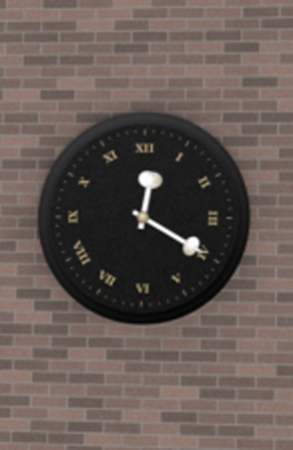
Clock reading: 12.20
